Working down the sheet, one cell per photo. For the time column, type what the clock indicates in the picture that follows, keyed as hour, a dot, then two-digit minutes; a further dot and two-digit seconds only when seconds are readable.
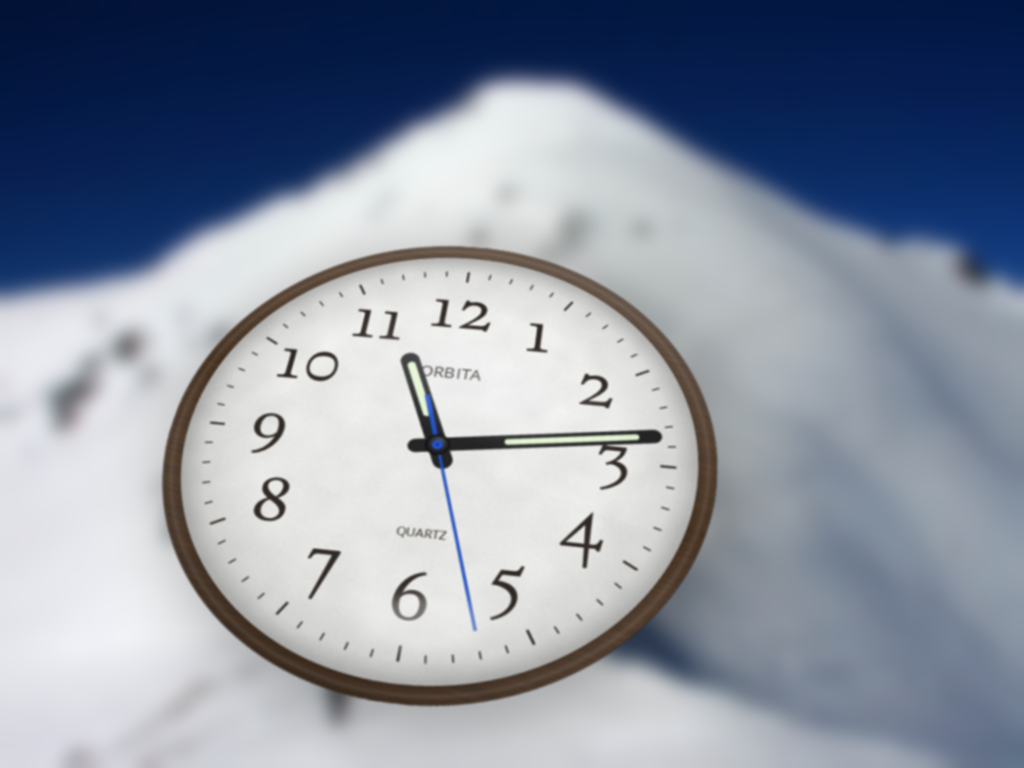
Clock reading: 11.13.27
